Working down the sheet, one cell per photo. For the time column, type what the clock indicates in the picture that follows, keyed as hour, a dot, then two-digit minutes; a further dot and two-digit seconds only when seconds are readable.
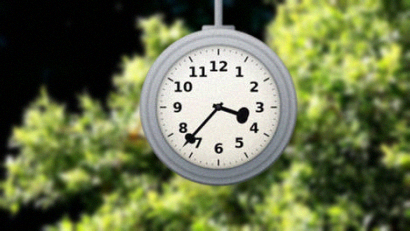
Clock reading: 3.37
